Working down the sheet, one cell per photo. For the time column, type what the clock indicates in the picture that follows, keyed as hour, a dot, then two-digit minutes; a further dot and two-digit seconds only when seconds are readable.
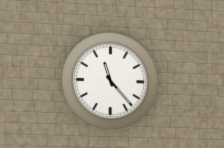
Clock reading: 11.23
